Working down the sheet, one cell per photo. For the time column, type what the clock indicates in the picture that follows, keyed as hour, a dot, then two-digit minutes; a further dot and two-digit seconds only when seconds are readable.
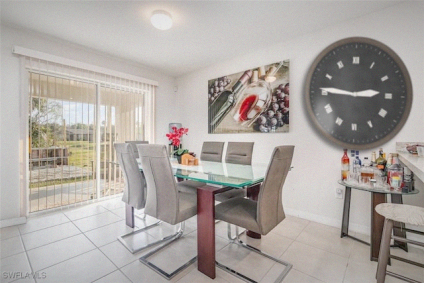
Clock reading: 2.46
